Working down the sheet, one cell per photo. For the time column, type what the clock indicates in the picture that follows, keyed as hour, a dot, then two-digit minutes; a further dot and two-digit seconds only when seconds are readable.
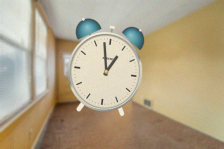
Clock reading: 12.58
